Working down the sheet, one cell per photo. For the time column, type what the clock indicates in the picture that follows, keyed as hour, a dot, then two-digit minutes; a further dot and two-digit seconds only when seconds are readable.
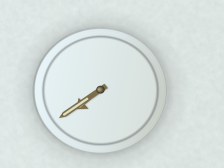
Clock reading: 7.39
